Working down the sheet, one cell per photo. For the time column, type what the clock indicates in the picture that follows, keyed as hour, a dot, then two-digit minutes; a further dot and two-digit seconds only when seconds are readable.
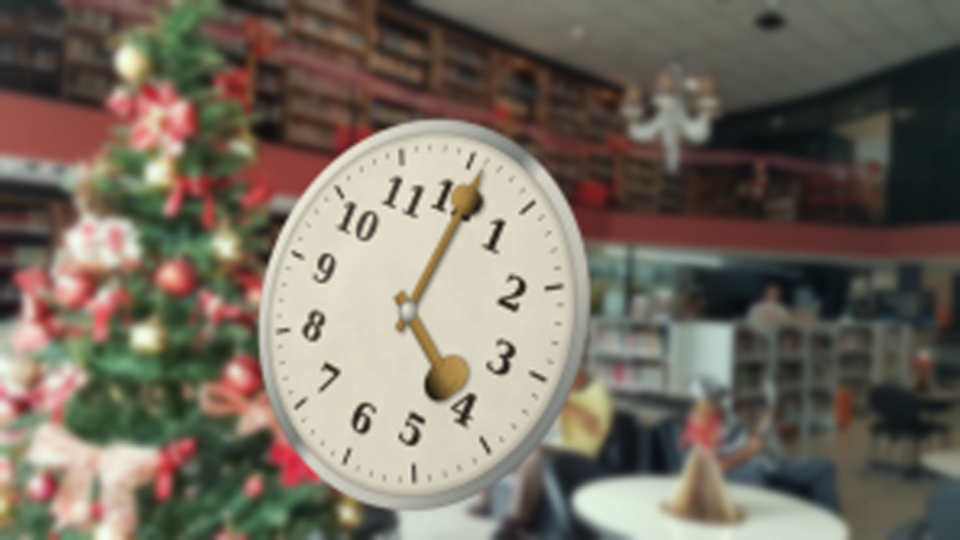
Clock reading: 4.01
